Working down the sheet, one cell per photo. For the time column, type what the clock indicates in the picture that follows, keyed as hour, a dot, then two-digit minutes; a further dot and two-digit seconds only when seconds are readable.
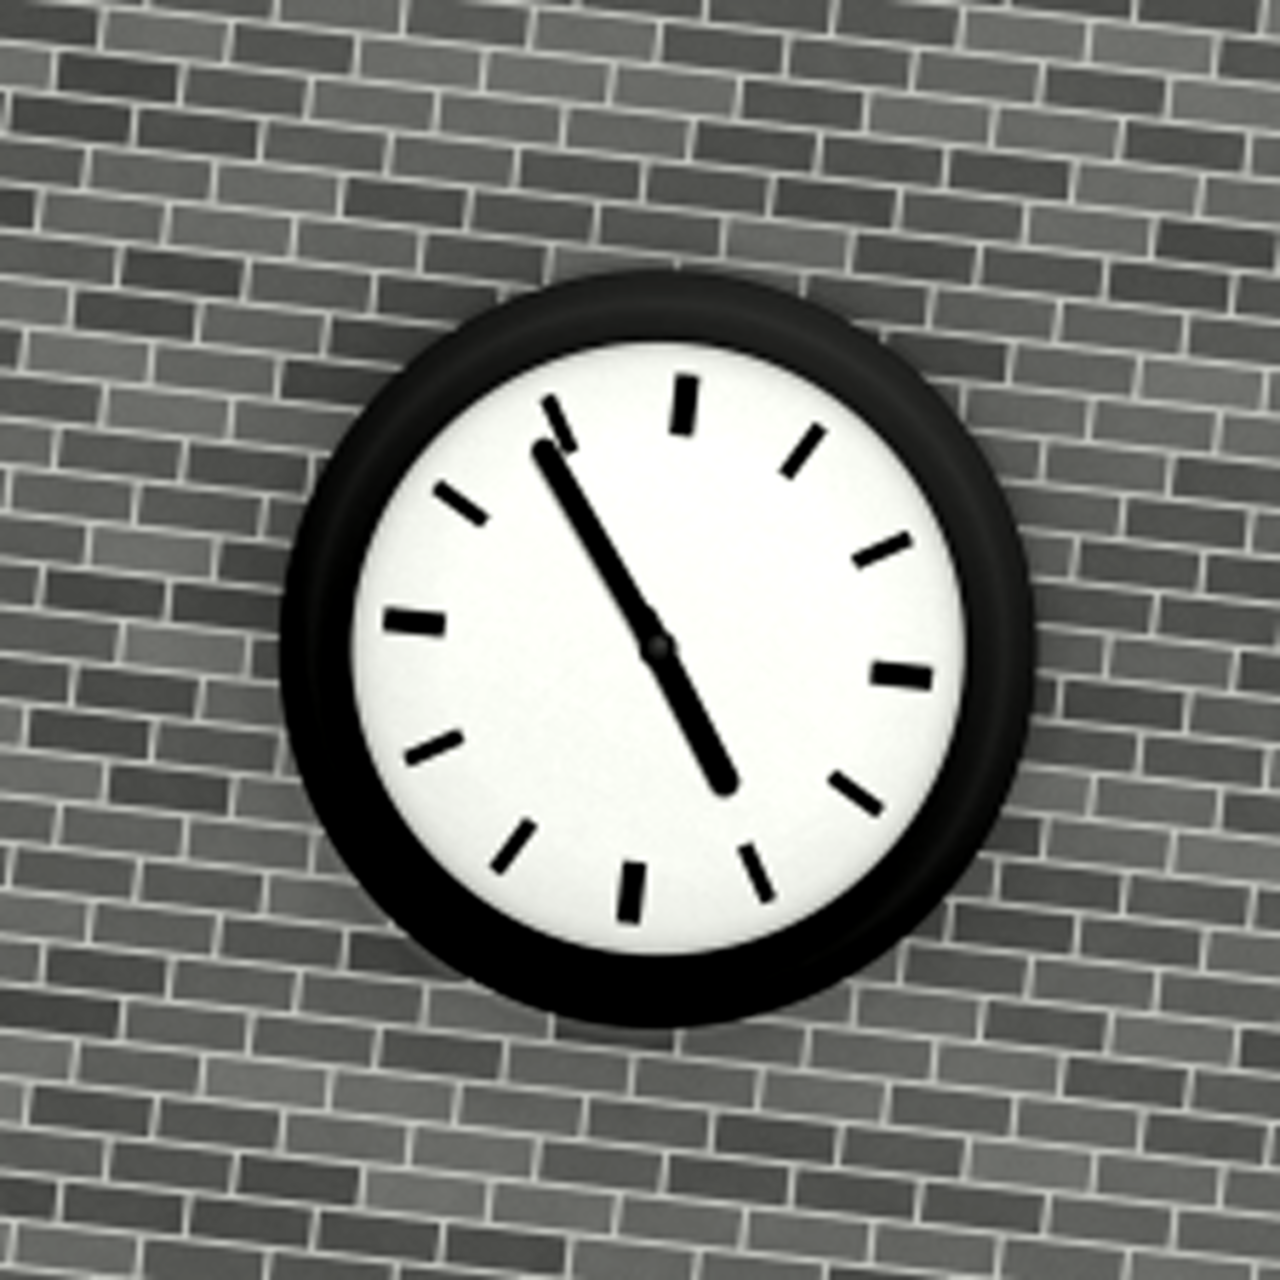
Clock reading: 4.54
